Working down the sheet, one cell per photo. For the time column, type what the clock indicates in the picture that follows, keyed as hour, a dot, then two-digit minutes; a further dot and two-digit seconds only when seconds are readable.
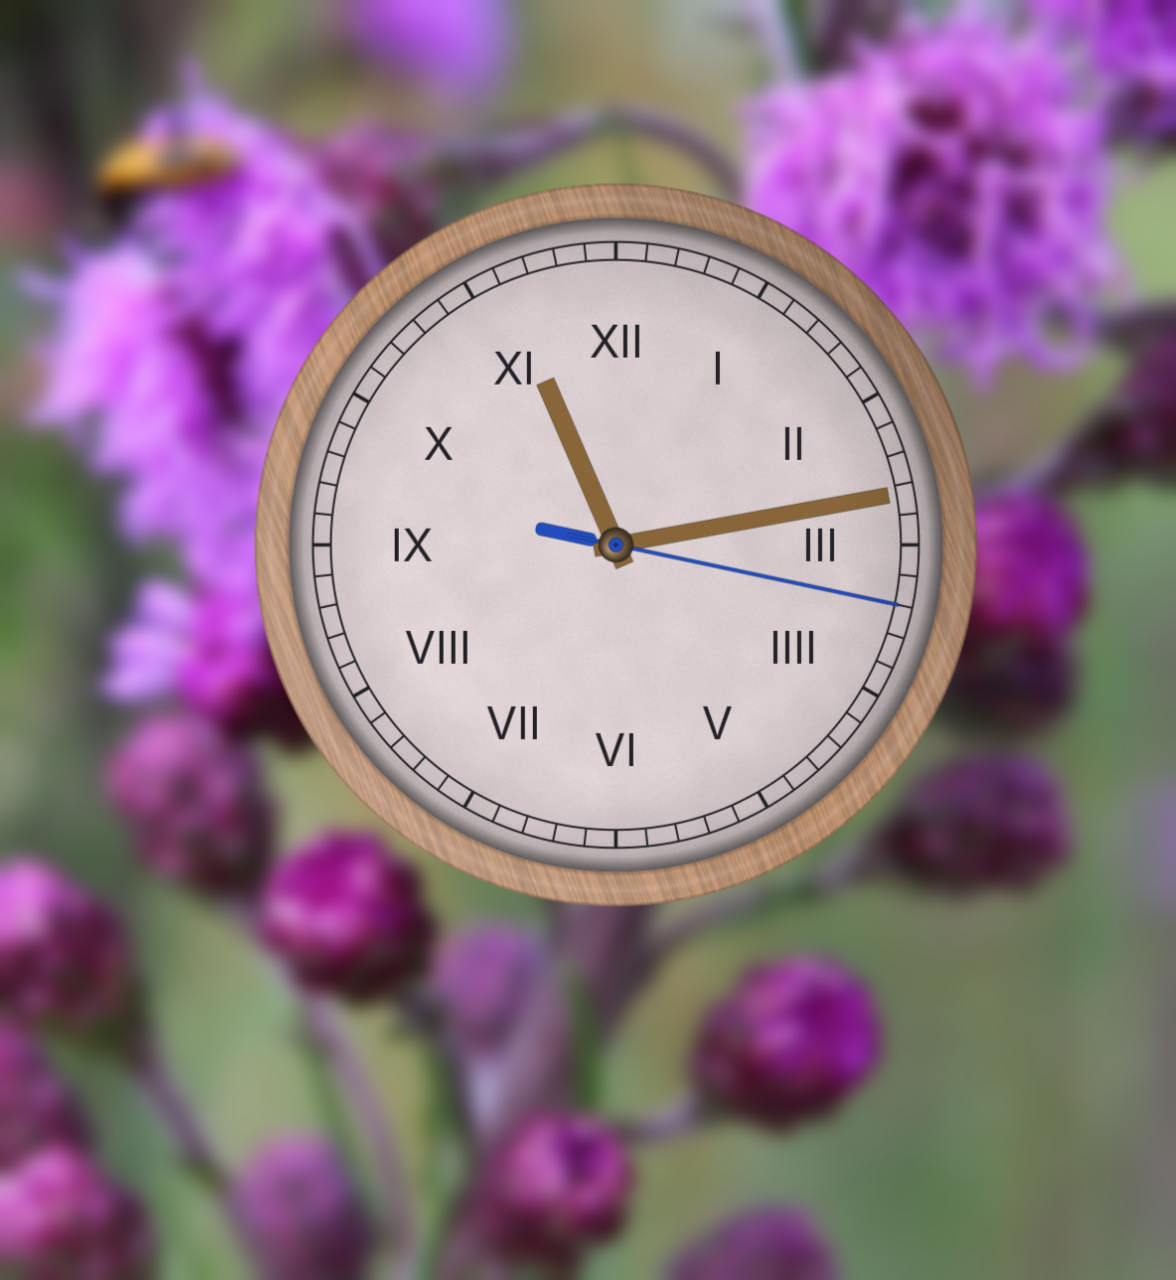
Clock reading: 11.13.17
